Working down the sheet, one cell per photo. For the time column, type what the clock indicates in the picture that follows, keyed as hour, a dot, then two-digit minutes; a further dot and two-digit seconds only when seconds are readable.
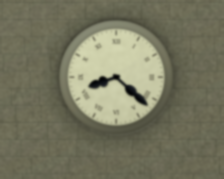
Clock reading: 8.22
